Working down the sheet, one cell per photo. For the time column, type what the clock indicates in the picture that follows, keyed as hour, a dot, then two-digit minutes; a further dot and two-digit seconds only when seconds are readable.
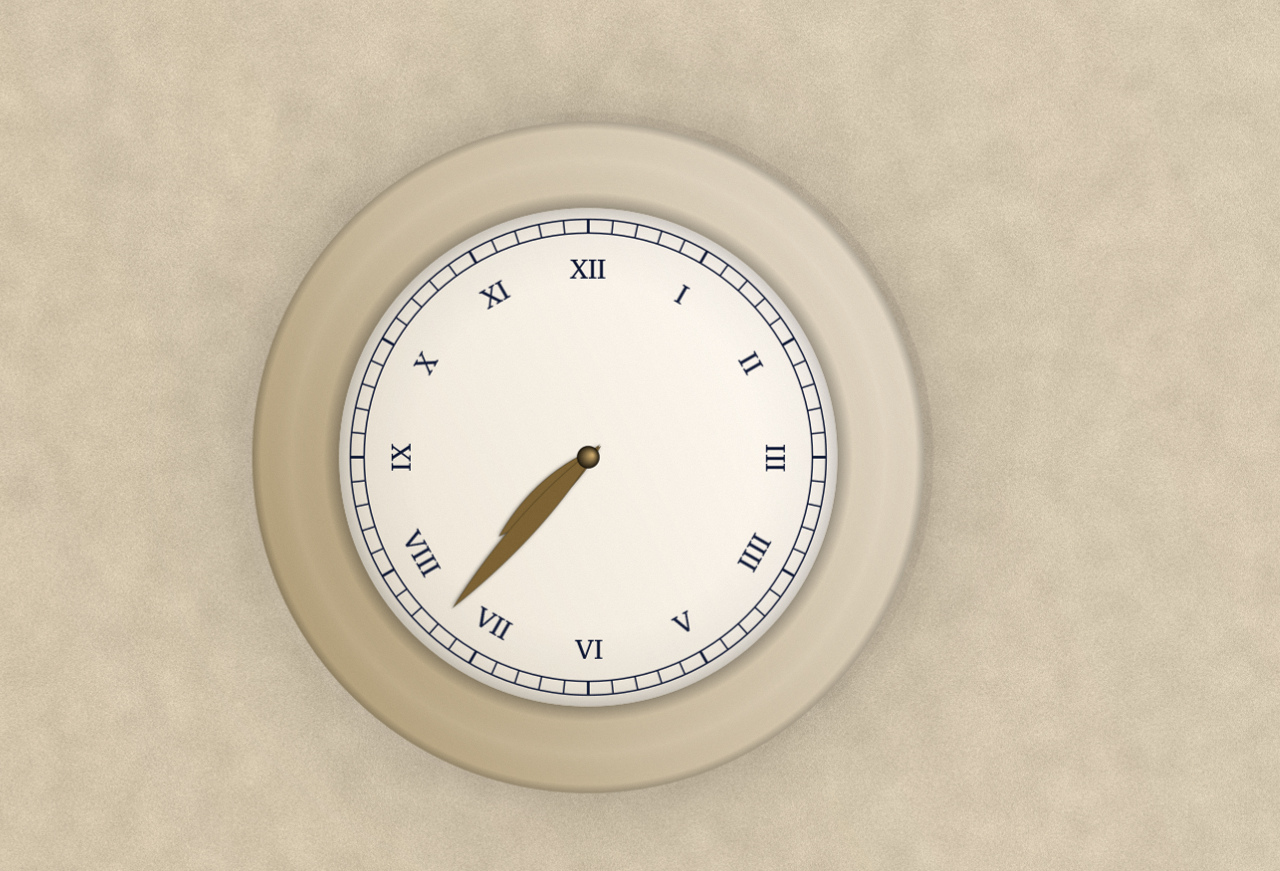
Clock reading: 7.37
